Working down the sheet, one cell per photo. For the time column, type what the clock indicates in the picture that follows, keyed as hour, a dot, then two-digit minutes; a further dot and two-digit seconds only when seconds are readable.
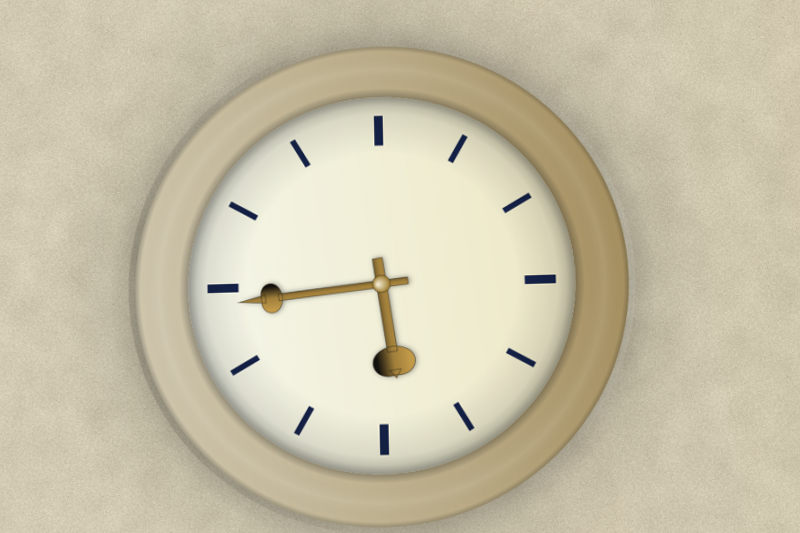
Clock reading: 5.44
